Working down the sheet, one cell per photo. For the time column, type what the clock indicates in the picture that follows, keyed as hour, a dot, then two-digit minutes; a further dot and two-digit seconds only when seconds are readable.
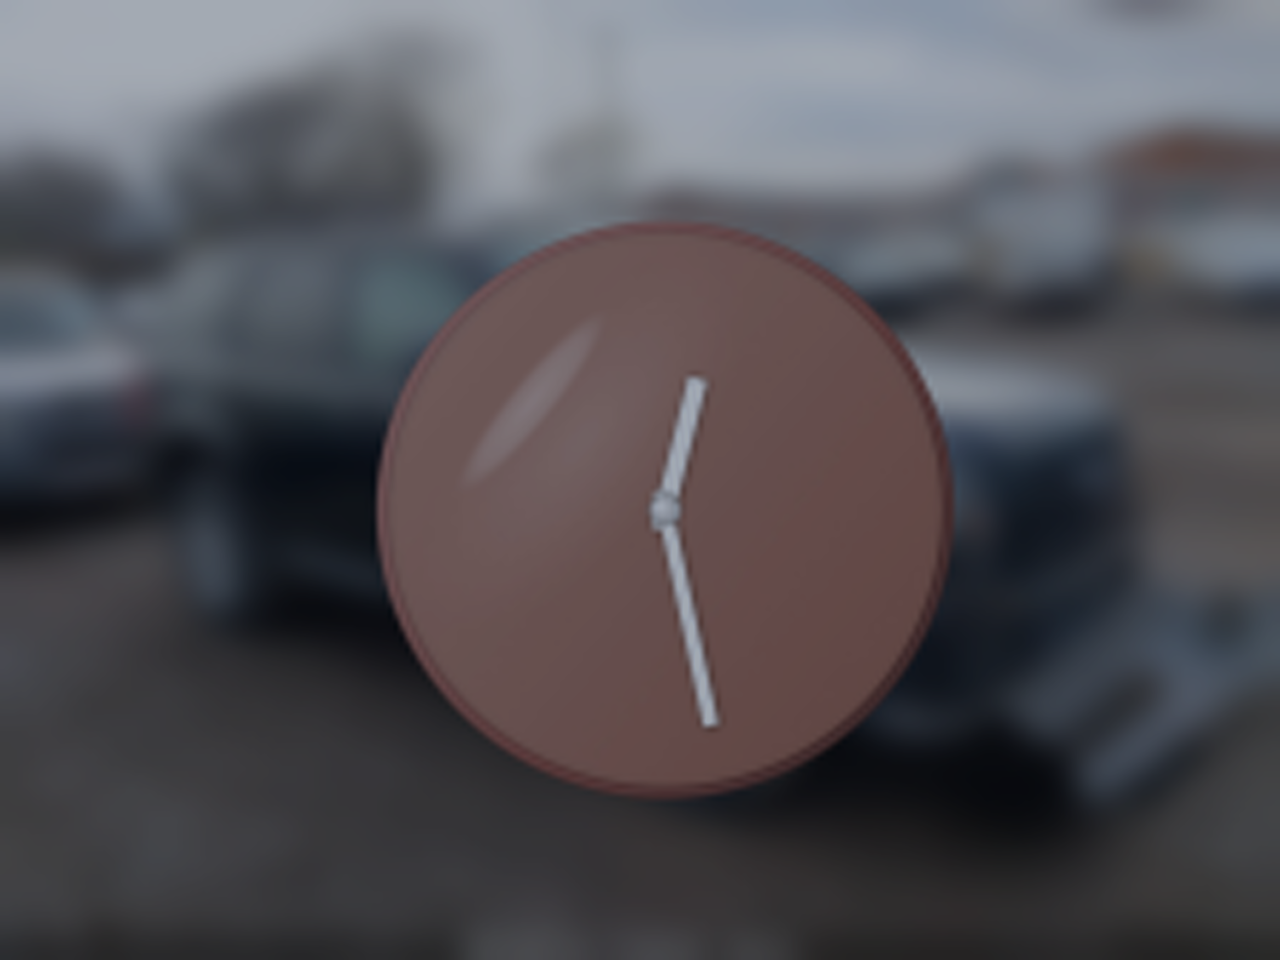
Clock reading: 12.28
